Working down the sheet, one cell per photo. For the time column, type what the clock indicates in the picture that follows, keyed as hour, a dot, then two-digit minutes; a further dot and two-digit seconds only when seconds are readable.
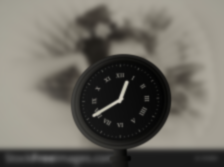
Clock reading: 12.40
